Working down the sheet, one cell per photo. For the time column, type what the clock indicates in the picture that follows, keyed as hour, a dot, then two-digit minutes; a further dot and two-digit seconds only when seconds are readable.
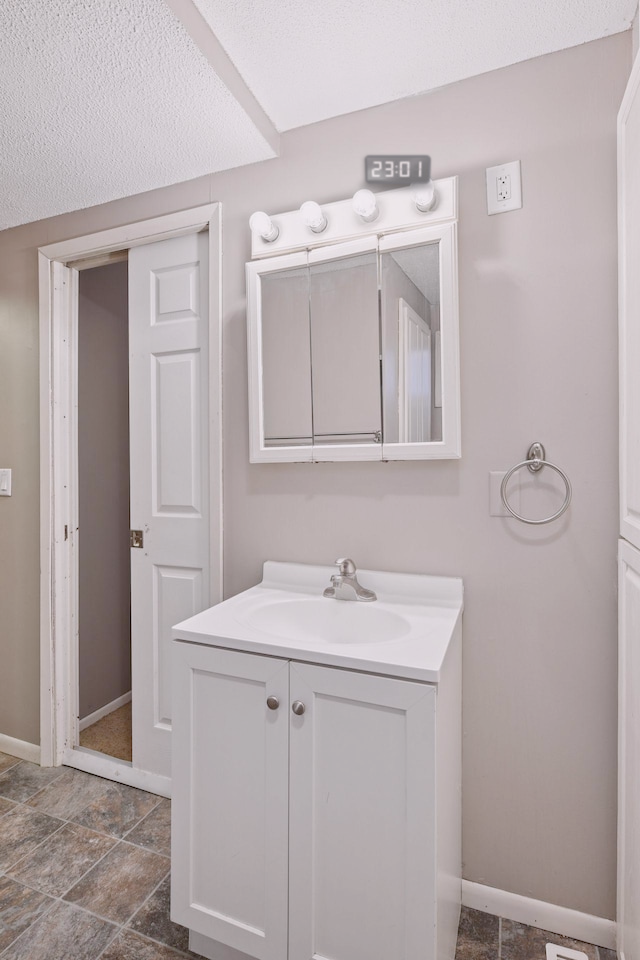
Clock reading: 23.01
